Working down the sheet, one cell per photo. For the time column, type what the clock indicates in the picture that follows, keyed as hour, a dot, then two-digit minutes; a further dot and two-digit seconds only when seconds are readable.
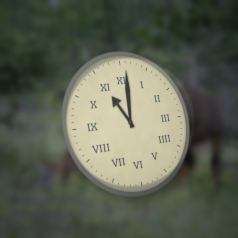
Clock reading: 11.01
